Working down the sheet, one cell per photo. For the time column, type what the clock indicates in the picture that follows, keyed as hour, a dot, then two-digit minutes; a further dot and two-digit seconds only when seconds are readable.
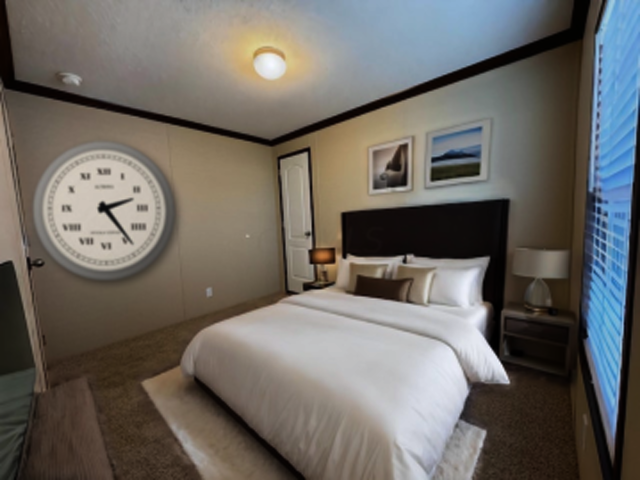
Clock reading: 2.24
